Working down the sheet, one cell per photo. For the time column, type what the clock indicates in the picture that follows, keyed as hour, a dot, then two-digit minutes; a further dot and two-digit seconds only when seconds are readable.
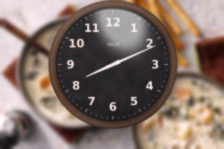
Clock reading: 8.11
